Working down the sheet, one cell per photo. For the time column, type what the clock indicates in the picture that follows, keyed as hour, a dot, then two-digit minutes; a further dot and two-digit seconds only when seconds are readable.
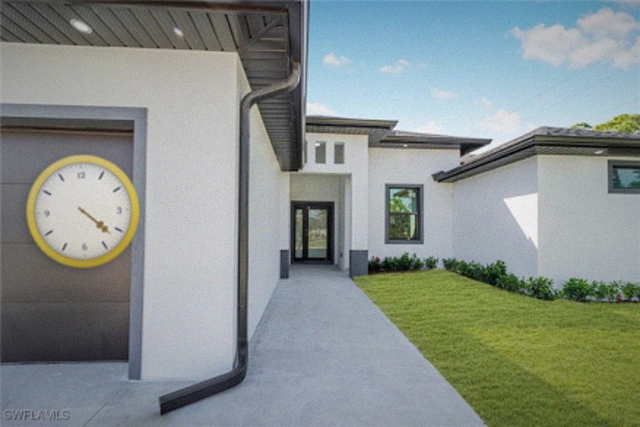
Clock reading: 4.22
